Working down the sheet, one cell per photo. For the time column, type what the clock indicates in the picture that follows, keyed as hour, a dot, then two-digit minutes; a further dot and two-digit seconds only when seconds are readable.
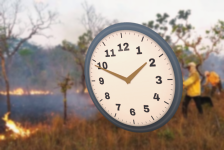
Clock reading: 1.49
